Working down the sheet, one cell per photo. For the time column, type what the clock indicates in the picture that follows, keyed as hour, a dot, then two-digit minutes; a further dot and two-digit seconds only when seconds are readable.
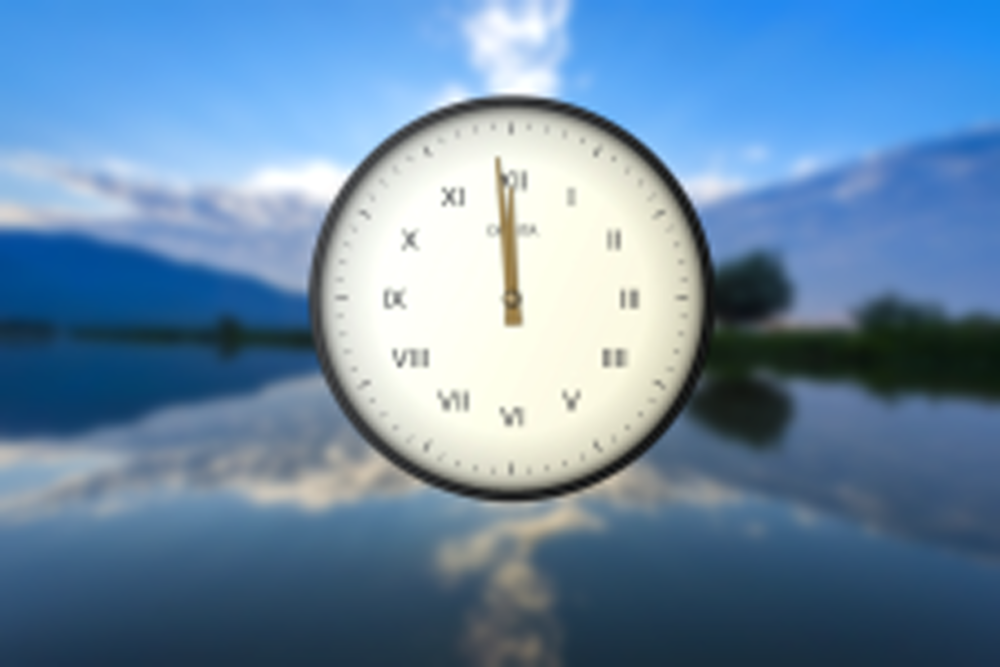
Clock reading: 11.59
